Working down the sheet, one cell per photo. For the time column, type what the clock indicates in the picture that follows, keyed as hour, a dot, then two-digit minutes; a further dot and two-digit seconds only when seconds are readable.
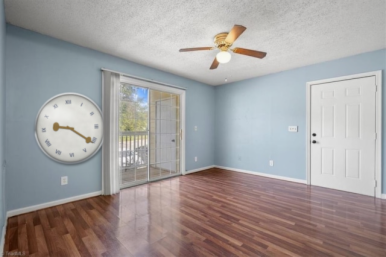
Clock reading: 9.21
